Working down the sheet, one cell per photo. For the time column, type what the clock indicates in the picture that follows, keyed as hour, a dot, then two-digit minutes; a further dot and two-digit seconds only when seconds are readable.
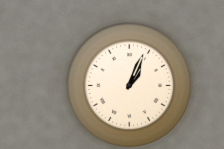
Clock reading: 1.04
